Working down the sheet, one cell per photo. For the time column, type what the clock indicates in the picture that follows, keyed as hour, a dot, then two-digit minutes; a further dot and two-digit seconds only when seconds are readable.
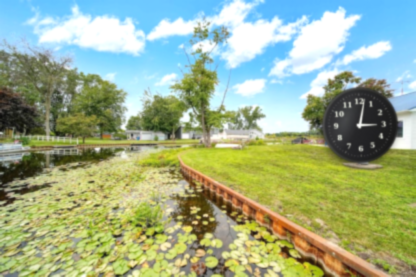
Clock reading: 3.02
